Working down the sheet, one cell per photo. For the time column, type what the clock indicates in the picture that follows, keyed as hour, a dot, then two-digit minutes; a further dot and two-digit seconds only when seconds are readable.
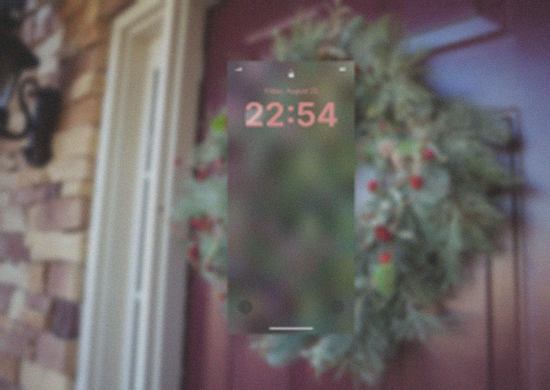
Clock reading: 22.54
